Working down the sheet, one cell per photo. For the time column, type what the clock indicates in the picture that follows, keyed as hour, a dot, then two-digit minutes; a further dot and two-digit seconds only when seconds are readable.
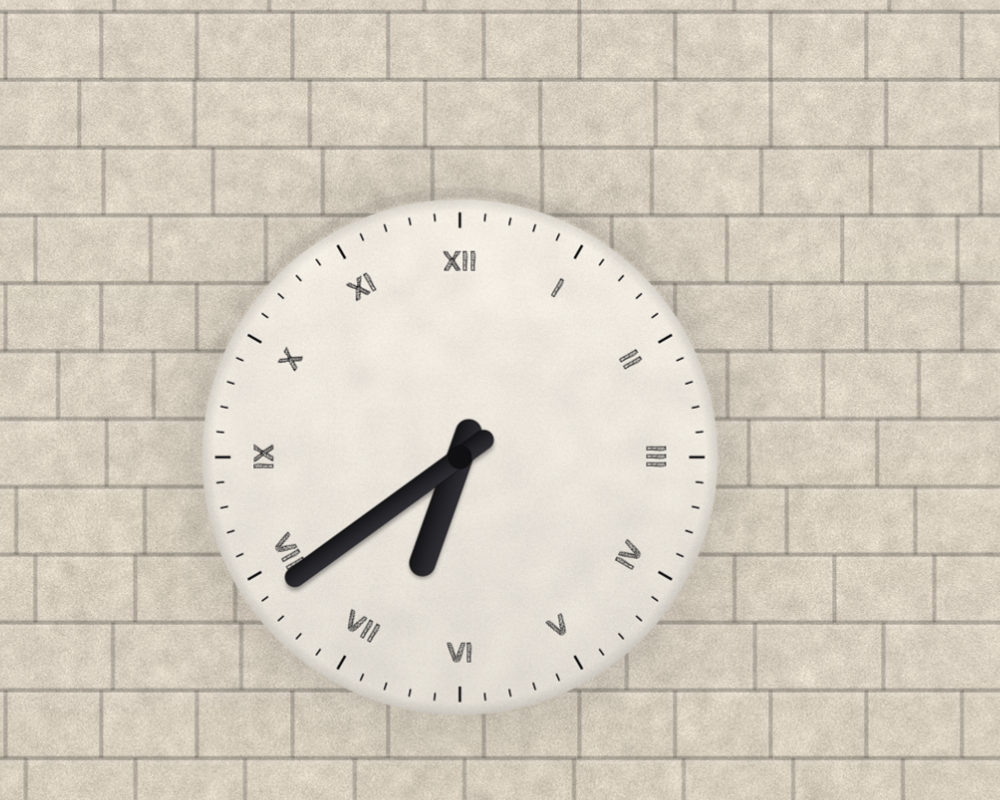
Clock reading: 6.39
